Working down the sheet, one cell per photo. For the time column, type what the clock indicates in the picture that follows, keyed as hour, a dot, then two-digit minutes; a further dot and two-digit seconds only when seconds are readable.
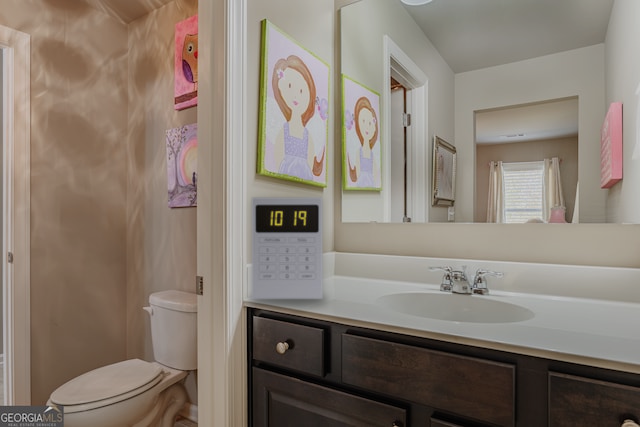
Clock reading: 10.19
